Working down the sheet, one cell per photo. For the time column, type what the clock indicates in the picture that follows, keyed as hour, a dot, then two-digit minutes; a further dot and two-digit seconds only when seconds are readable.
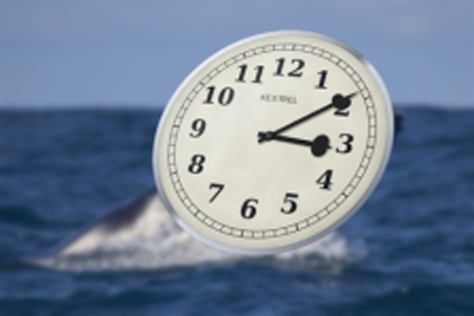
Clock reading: 3.09
